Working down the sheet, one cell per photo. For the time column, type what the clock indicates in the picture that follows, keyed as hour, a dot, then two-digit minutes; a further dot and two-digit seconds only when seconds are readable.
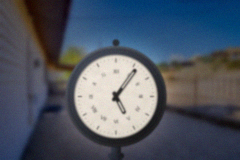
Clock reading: 5.06
